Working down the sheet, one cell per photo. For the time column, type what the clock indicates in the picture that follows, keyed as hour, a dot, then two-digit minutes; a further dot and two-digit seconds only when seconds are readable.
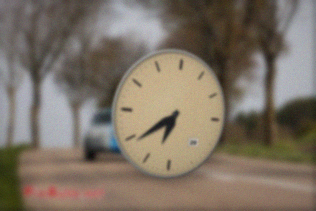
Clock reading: 6.39
